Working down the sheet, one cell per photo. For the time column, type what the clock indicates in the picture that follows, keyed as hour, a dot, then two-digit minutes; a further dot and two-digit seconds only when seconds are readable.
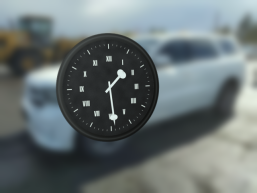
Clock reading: 1.29
